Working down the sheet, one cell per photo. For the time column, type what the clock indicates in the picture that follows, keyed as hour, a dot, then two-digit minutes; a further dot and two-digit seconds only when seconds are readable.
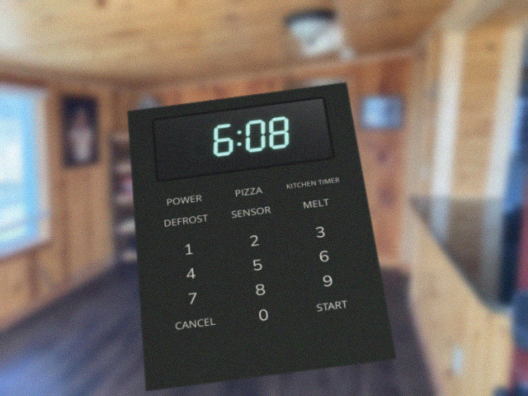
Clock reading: 6.08
